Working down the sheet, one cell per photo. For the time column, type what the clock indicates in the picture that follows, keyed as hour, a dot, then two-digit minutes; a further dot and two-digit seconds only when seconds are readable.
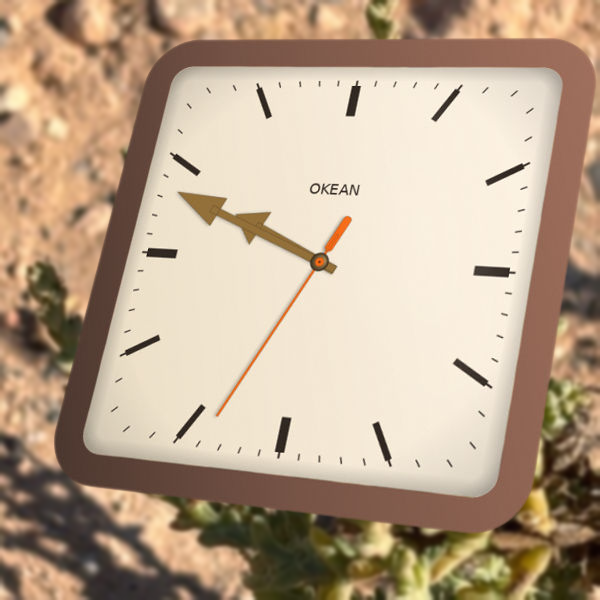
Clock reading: 9.48.34
